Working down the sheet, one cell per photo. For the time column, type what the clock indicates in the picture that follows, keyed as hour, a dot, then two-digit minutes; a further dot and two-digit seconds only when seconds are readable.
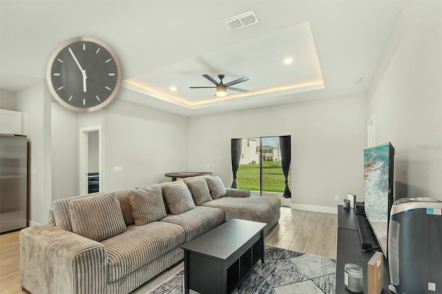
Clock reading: 5.55
